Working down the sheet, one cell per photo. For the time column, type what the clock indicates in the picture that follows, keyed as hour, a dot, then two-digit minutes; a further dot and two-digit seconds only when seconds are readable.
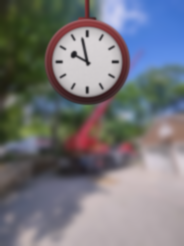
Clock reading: 9.58
